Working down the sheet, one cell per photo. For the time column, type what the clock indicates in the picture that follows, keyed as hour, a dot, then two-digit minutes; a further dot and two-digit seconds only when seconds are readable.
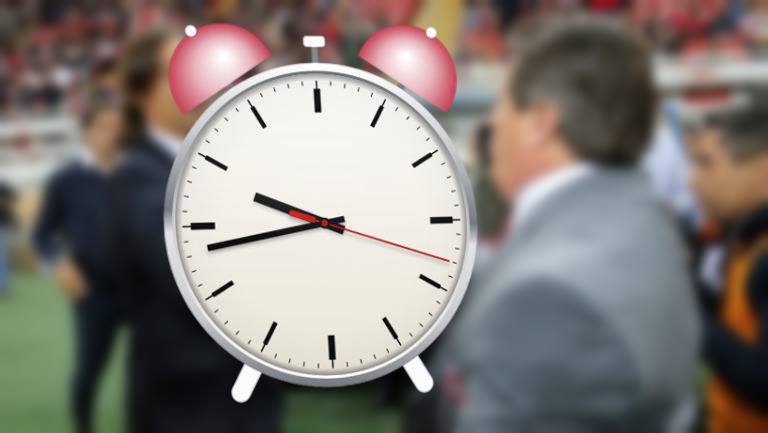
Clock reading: 9.43.18
